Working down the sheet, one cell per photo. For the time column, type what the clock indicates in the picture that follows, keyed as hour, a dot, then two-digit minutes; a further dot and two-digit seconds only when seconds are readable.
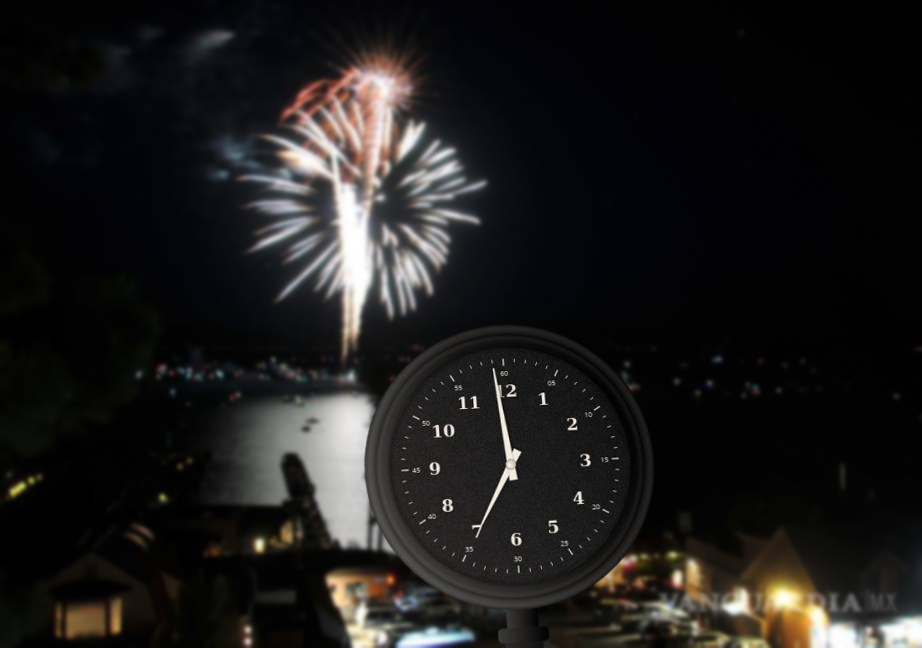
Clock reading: 6.59
